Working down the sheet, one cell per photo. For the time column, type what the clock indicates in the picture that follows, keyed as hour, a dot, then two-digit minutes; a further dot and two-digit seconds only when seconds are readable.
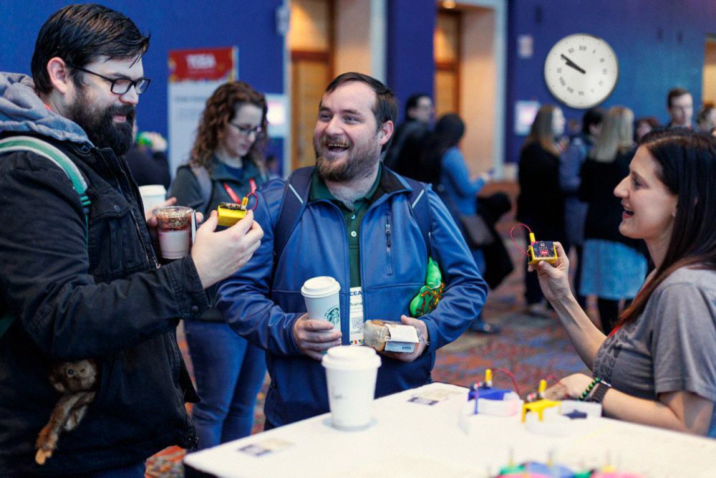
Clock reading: 9.51
